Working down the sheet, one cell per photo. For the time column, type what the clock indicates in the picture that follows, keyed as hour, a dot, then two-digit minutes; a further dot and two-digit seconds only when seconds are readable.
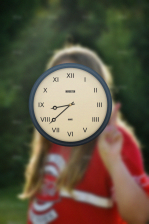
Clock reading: 8.38
